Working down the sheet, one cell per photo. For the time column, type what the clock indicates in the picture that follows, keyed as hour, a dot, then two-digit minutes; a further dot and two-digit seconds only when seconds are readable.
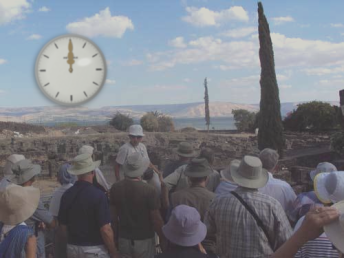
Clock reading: 12.00
